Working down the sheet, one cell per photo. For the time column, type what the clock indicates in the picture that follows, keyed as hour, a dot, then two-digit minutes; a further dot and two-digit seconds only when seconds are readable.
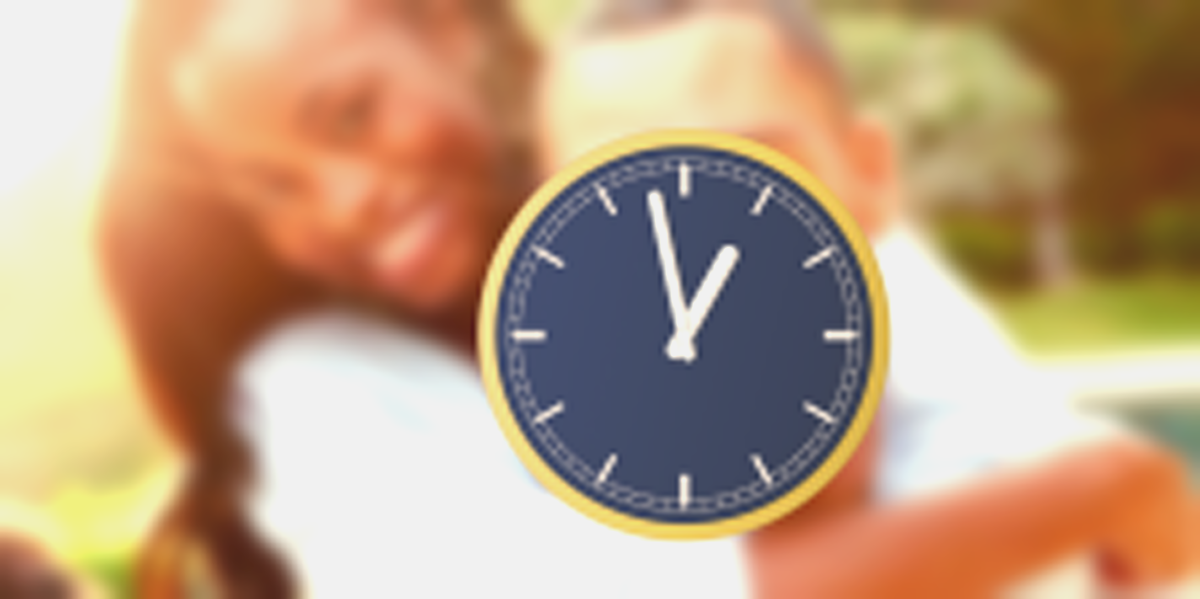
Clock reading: 12.58
